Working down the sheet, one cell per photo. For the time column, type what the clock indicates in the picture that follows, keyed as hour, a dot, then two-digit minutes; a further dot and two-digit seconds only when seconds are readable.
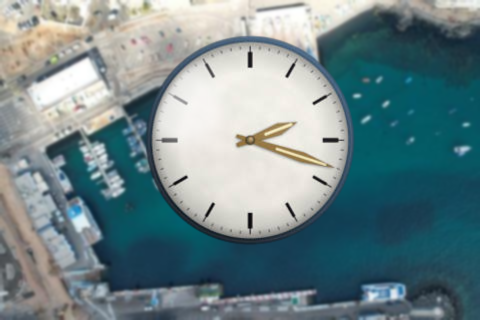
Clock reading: 2.18
